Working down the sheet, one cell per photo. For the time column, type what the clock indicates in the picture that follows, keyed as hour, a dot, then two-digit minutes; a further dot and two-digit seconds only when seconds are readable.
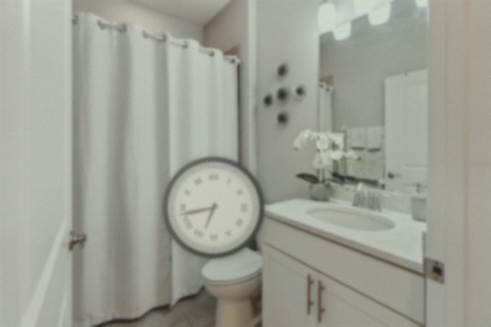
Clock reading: 6.43
